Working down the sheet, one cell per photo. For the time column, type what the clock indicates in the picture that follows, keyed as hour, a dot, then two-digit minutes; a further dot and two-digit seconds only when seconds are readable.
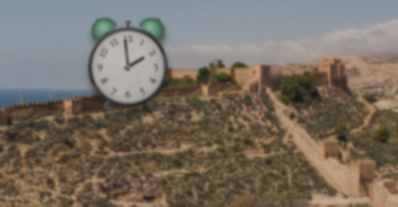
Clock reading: 1.59
